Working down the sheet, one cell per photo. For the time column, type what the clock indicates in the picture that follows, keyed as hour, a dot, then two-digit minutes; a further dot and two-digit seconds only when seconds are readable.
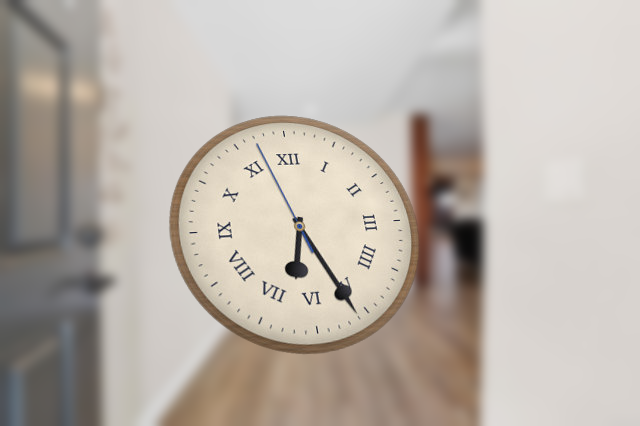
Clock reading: 6.25.57
